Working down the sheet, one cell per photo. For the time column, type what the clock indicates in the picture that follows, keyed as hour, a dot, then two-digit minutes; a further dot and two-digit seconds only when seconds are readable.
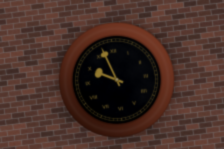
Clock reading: 9.57
